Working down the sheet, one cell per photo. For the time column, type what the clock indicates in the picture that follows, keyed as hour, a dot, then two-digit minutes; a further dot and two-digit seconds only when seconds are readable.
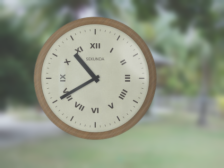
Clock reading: 10.40
